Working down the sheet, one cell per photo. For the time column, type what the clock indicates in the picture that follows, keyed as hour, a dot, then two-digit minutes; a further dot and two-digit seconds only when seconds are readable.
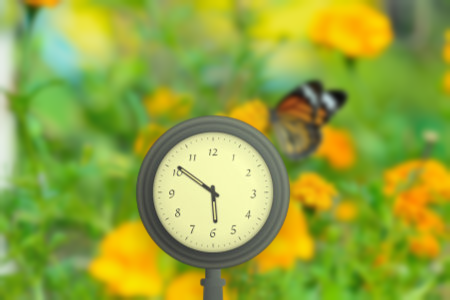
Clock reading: 5.51
